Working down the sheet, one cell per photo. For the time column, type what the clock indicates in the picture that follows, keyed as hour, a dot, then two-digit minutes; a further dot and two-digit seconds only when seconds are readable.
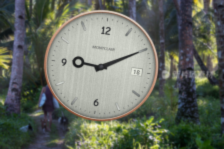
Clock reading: 9.10
